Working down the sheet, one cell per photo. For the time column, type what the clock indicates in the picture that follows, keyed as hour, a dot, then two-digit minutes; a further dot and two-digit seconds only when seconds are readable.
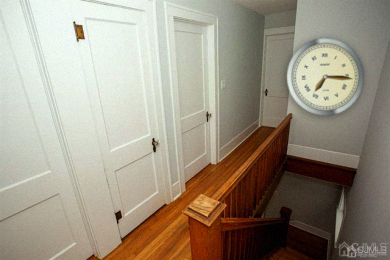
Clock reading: 7.16
